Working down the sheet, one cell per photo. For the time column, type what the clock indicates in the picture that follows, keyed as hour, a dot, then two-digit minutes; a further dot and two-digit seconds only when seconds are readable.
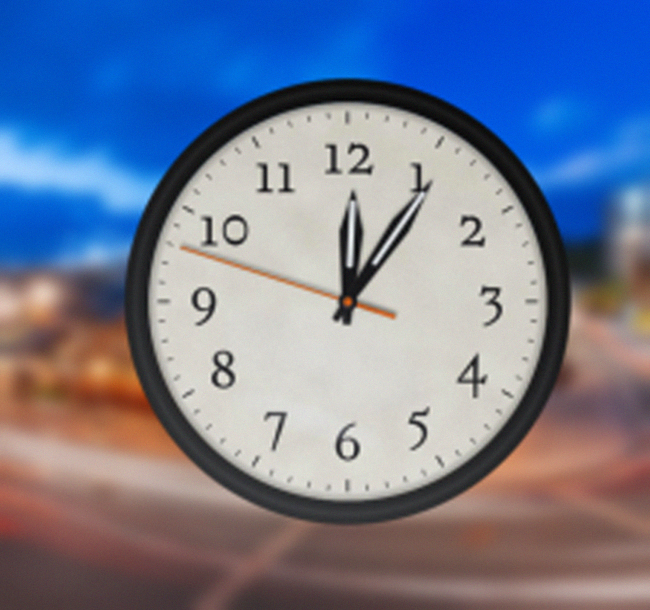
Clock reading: 12.05.48
